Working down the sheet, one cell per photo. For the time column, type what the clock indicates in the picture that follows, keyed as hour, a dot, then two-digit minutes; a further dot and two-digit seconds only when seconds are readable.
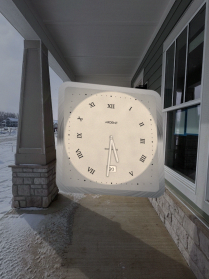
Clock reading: 5.31
